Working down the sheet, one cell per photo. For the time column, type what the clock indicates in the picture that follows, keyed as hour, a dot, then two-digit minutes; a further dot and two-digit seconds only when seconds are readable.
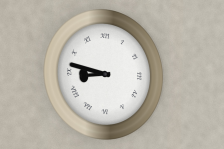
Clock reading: 8.47
